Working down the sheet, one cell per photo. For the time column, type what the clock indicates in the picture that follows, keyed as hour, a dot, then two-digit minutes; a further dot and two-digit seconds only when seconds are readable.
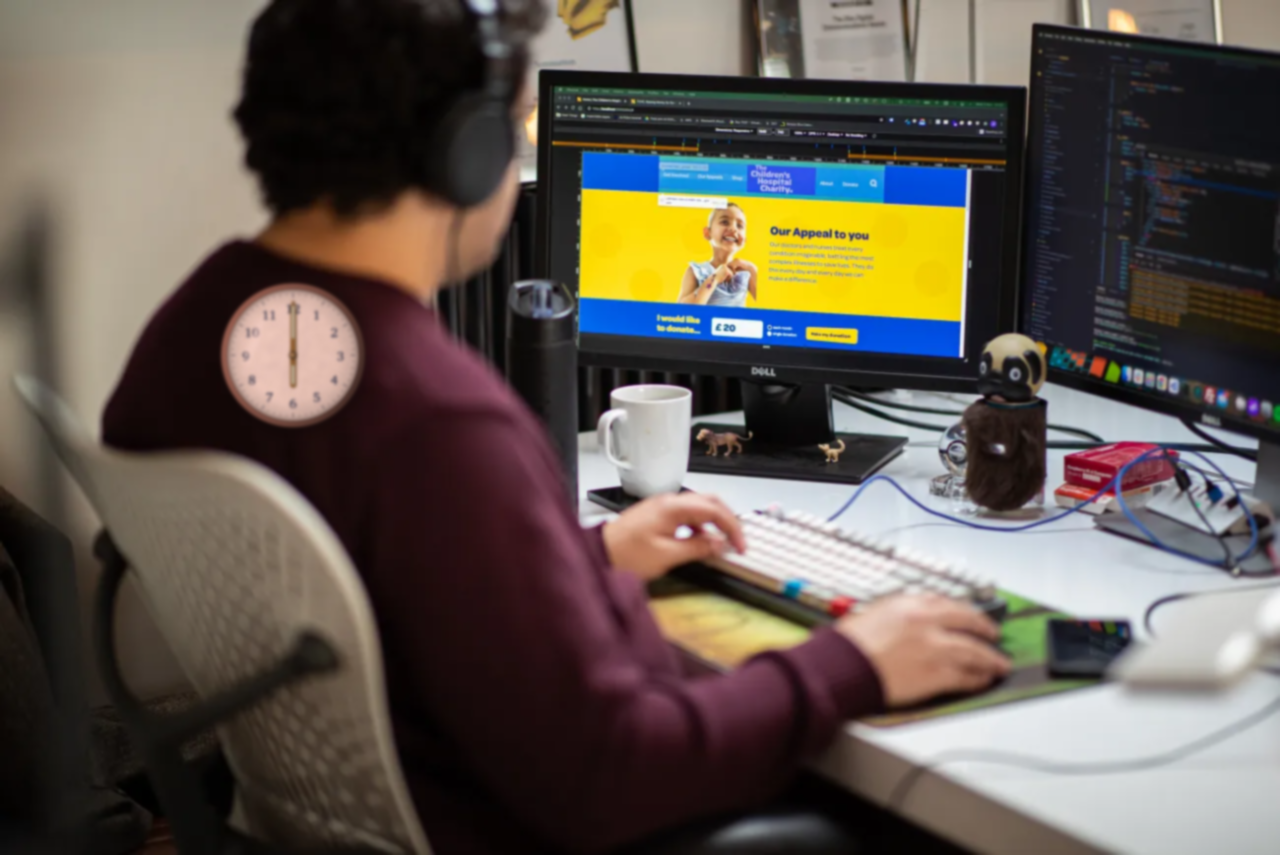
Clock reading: 6.00
